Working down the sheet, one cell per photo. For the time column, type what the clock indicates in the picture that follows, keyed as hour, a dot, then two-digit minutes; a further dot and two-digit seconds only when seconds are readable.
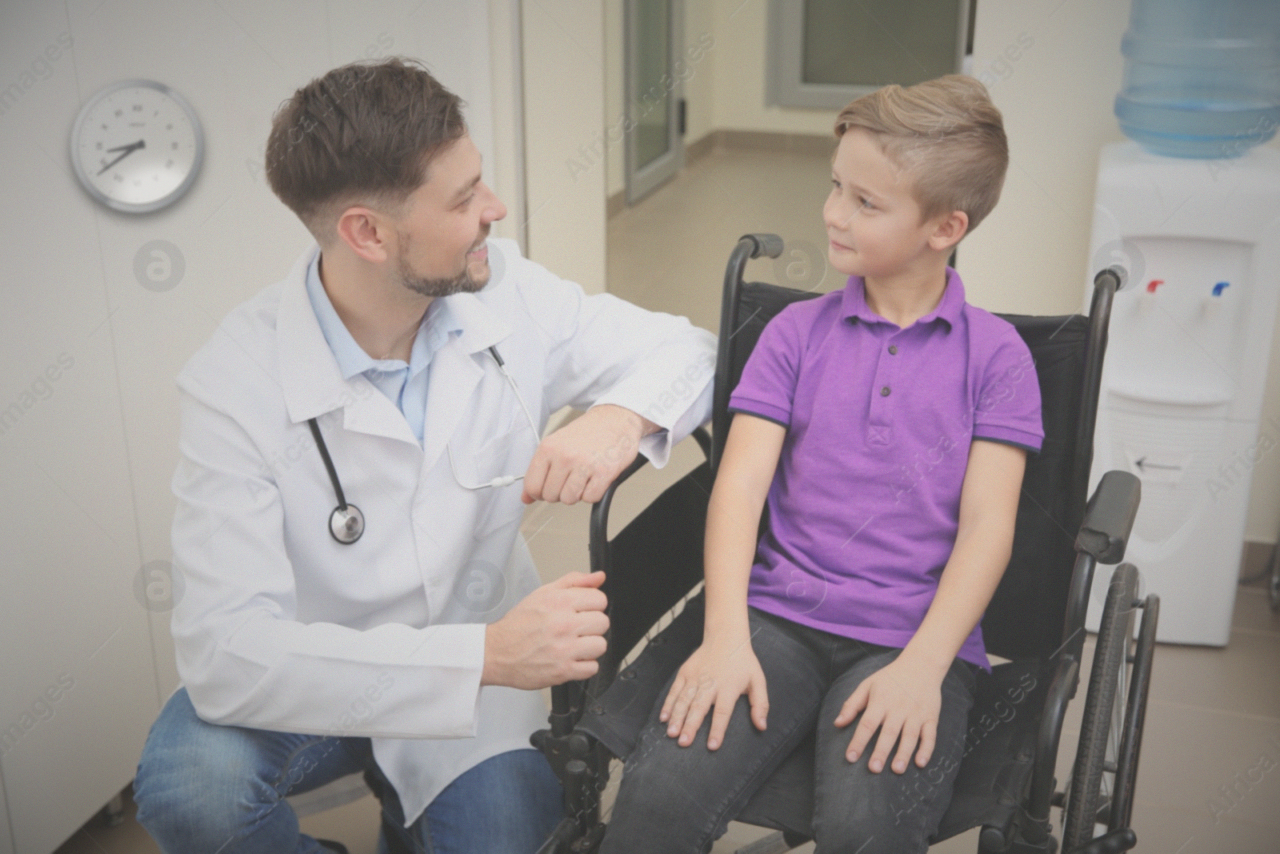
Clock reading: 8.39
